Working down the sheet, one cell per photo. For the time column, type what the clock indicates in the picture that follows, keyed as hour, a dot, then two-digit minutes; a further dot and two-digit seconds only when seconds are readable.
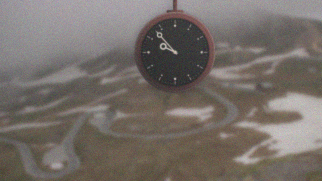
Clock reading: 9.53
